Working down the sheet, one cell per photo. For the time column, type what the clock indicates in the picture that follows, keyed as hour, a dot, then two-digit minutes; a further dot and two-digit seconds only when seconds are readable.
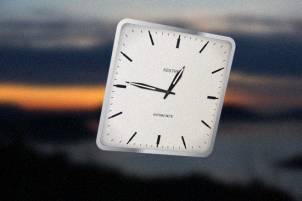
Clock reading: 12.46
